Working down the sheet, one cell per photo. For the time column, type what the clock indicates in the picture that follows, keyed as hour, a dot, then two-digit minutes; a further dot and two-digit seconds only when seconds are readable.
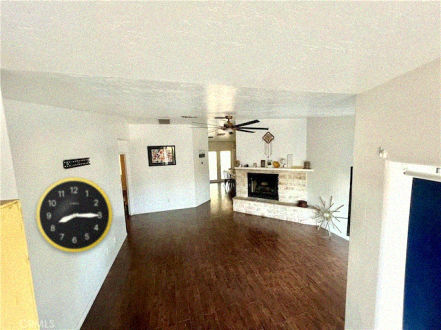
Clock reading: 8.15
